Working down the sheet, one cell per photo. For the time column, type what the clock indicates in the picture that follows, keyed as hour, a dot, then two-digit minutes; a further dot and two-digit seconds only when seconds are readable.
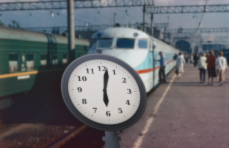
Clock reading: 6.02
